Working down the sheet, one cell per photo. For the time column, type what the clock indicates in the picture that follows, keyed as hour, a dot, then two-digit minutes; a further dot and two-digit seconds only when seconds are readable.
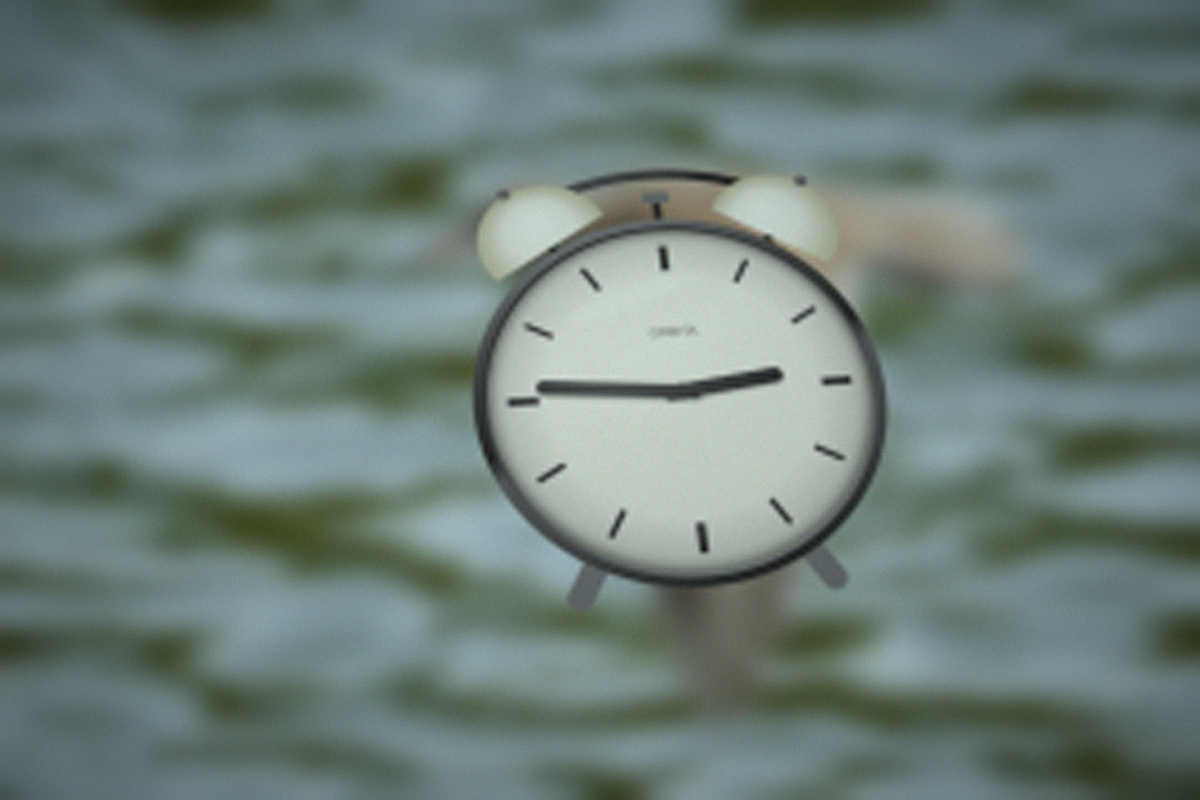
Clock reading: 2.46
